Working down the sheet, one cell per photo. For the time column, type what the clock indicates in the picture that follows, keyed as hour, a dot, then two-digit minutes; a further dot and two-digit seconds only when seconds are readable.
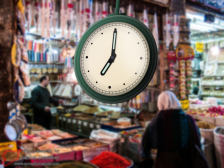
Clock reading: 7.00
